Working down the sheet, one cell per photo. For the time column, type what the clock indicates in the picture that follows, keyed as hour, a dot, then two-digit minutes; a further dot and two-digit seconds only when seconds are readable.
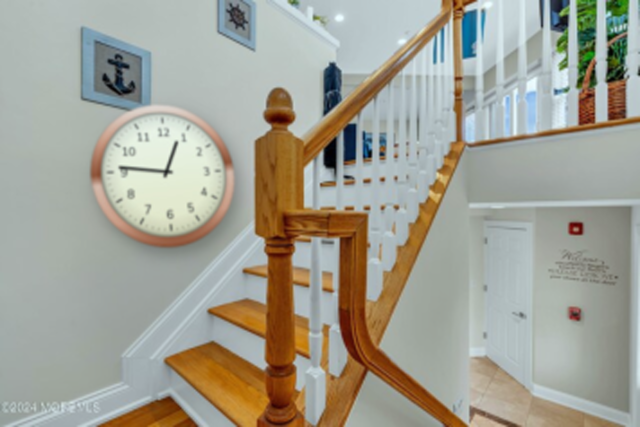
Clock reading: 12.46
